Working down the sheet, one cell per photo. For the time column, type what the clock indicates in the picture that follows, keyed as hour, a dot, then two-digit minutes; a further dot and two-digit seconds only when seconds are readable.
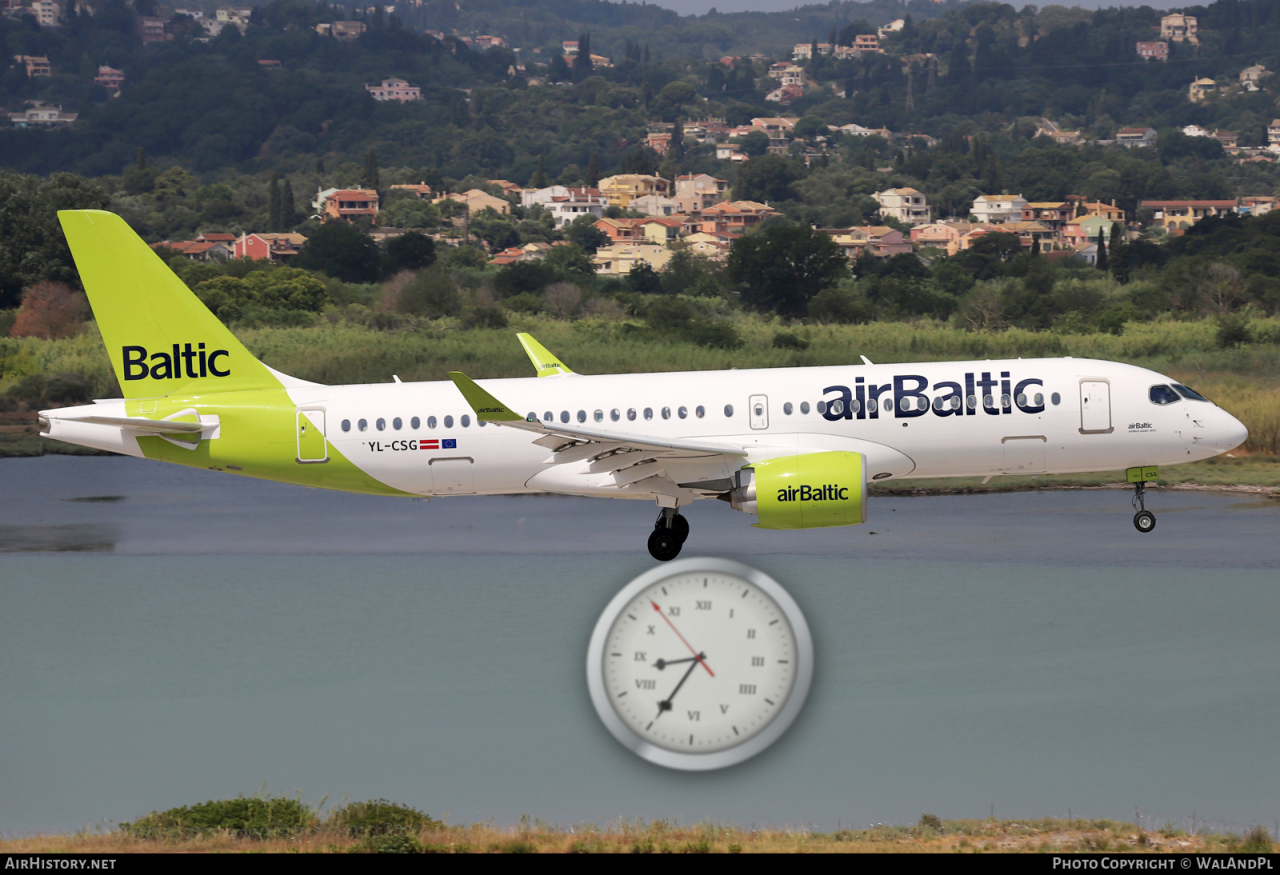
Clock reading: 8.34.53
